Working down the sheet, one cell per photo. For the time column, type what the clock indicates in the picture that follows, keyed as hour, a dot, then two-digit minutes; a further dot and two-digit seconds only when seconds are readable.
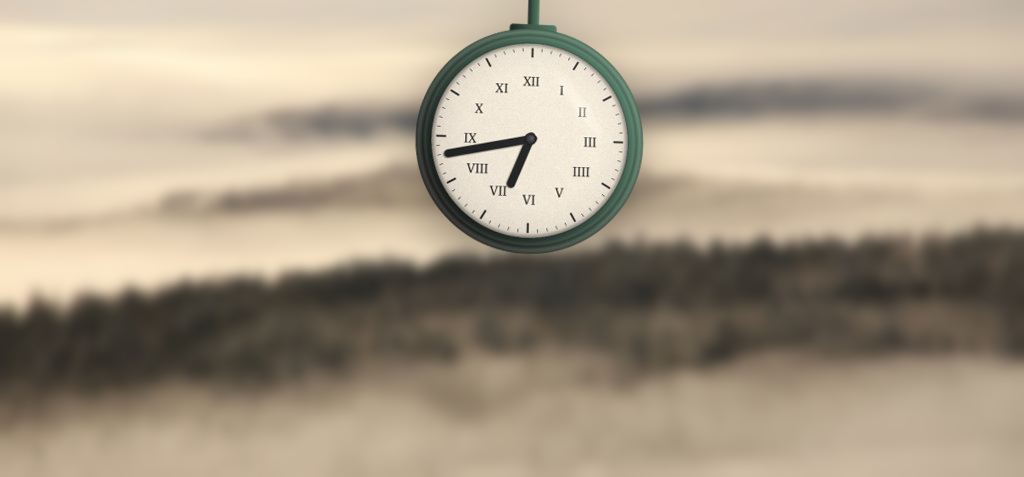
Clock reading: 6.43
